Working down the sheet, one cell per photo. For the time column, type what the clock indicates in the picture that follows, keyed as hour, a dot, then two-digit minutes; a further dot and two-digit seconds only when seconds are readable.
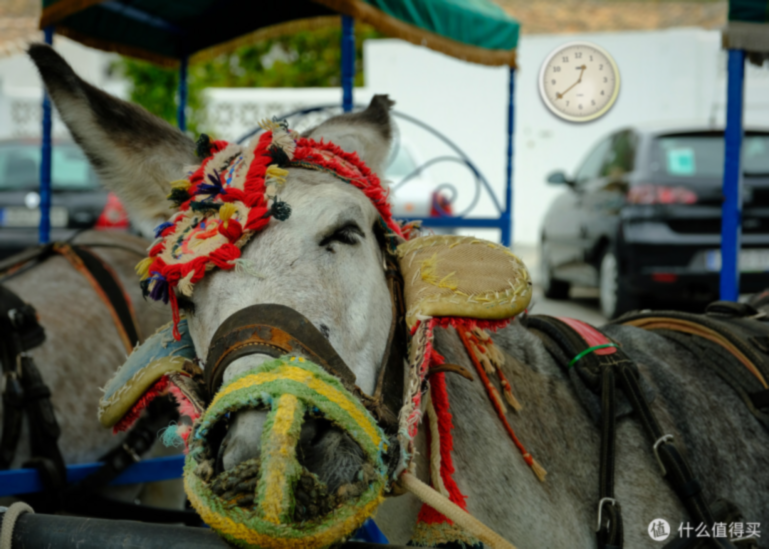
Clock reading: 12.39
